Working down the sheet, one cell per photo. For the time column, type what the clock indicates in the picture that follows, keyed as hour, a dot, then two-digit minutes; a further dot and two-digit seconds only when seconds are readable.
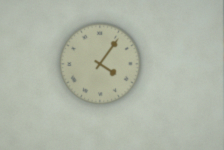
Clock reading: 4.06
